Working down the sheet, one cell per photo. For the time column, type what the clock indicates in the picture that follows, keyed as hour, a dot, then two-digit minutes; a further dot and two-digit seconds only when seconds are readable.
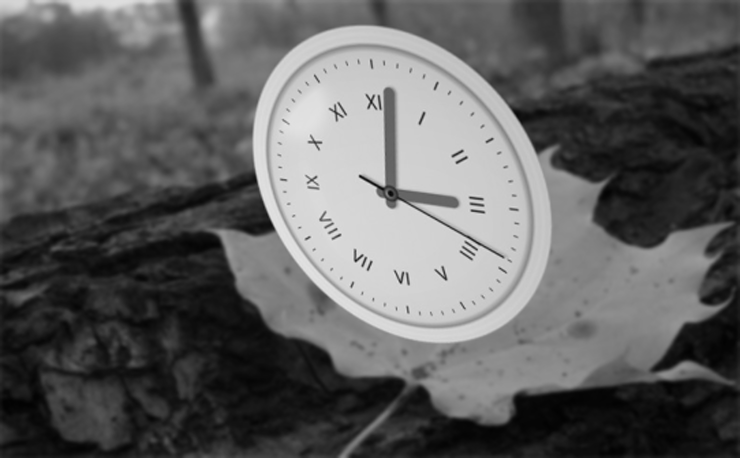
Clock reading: 3.01.19
